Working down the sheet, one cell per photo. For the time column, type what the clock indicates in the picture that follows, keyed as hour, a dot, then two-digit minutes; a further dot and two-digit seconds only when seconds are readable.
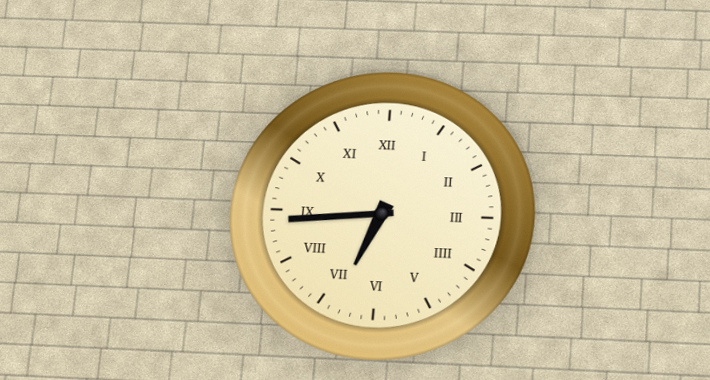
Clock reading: 6.44
